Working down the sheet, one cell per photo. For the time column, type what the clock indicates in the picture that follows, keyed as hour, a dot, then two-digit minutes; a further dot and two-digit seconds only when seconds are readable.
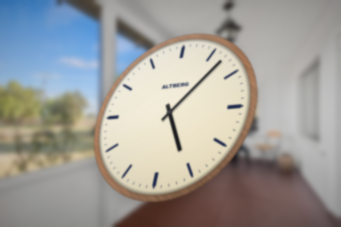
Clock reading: 5.07
